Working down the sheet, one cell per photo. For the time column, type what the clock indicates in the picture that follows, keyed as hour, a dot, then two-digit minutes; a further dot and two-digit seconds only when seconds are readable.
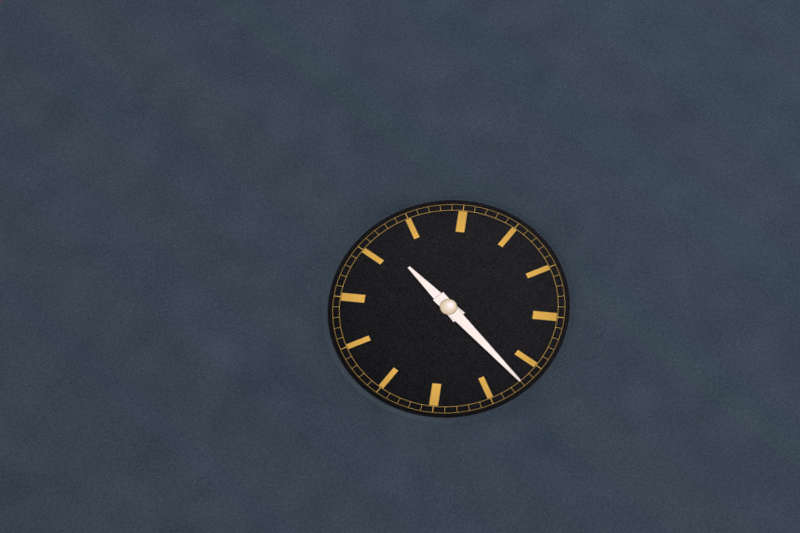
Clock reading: 10.22
